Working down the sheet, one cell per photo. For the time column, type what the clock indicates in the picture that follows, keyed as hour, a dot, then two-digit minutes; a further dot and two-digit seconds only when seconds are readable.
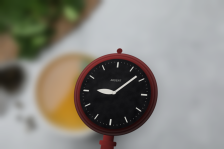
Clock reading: 9.08
